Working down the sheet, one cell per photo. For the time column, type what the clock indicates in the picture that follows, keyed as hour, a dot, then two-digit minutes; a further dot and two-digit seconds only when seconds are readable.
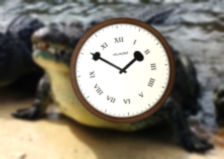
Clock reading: 1.51
